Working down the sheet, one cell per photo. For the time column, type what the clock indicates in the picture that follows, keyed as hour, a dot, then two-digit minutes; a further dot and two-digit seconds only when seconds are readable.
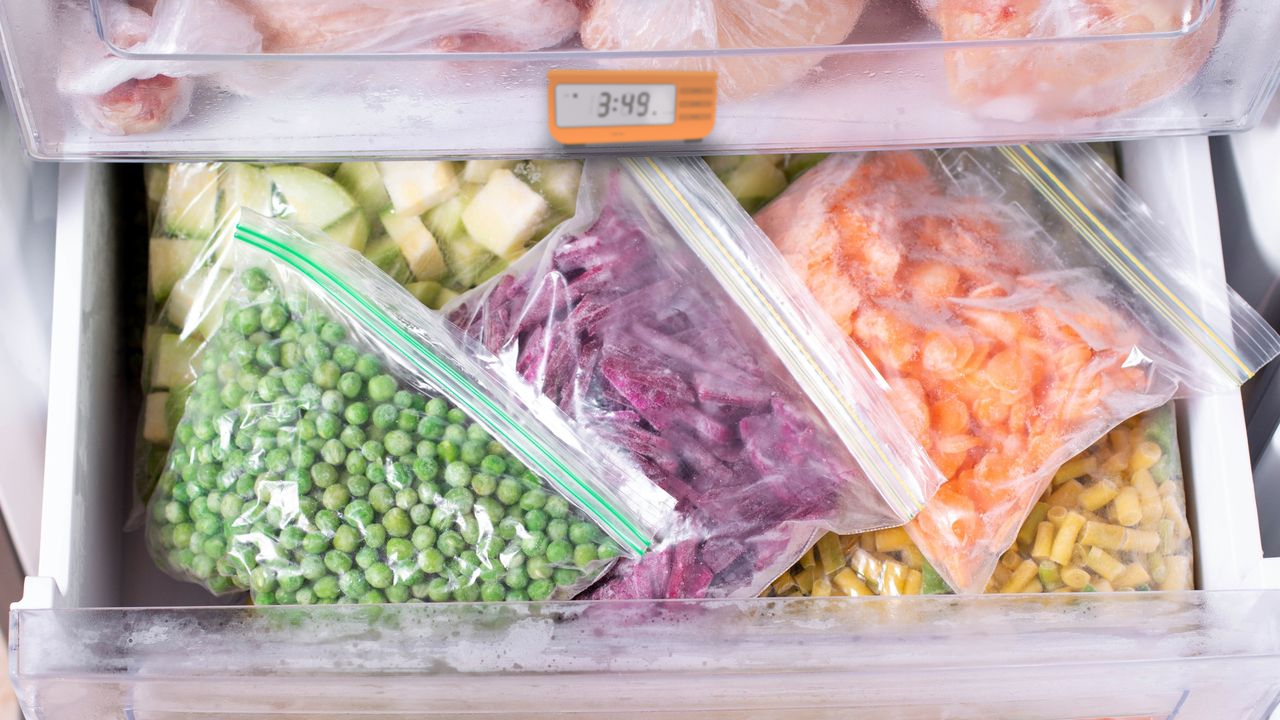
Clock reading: 3.49
